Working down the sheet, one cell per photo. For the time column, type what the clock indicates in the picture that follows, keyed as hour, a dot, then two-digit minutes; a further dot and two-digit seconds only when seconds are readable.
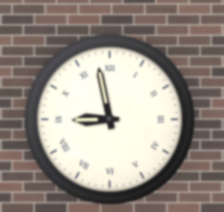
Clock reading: 8.58
